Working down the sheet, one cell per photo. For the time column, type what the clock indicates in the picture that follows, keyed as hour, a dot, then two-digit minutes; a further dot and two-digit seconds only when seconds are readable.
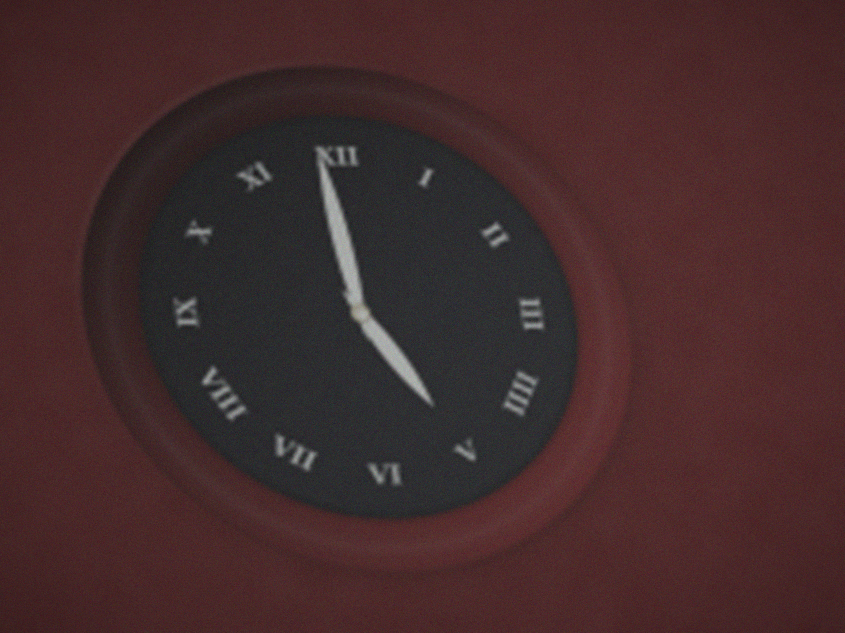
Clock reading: 4.59
